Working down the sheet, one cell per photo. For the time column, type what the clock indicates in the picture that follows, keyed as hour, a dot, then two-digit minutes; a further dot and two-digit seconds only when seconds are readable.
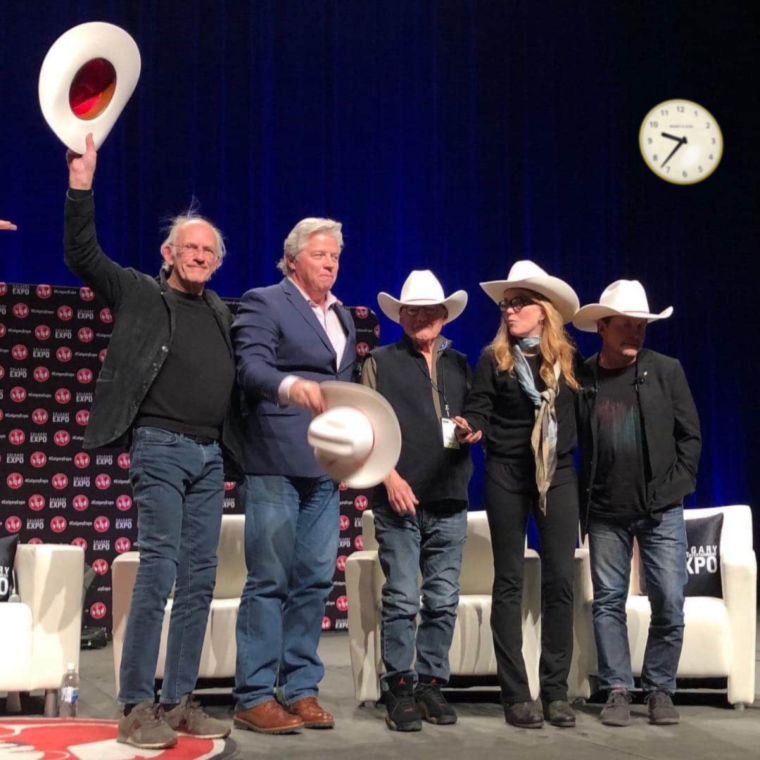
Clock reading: 9.37
